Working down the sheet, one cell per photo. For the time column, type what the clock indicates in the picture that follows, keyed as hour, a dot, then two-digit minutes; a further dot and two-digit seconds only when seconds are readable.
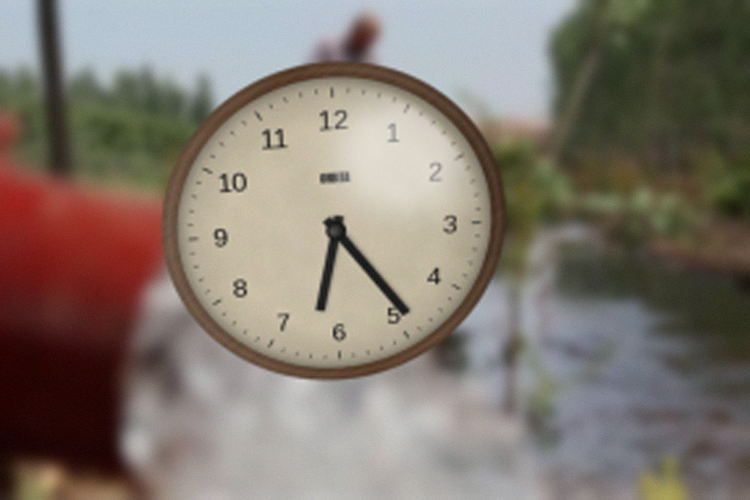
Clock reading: 6.24
